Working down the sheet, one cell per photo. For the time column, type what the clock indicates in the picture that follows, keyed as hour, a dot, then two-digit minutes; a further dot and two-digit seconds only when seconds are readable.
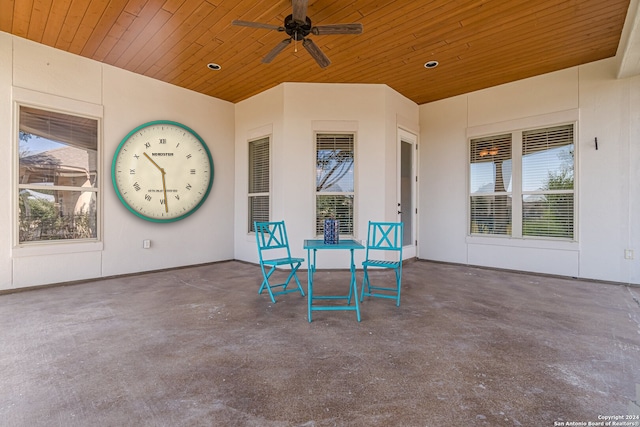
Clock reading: 10.29
